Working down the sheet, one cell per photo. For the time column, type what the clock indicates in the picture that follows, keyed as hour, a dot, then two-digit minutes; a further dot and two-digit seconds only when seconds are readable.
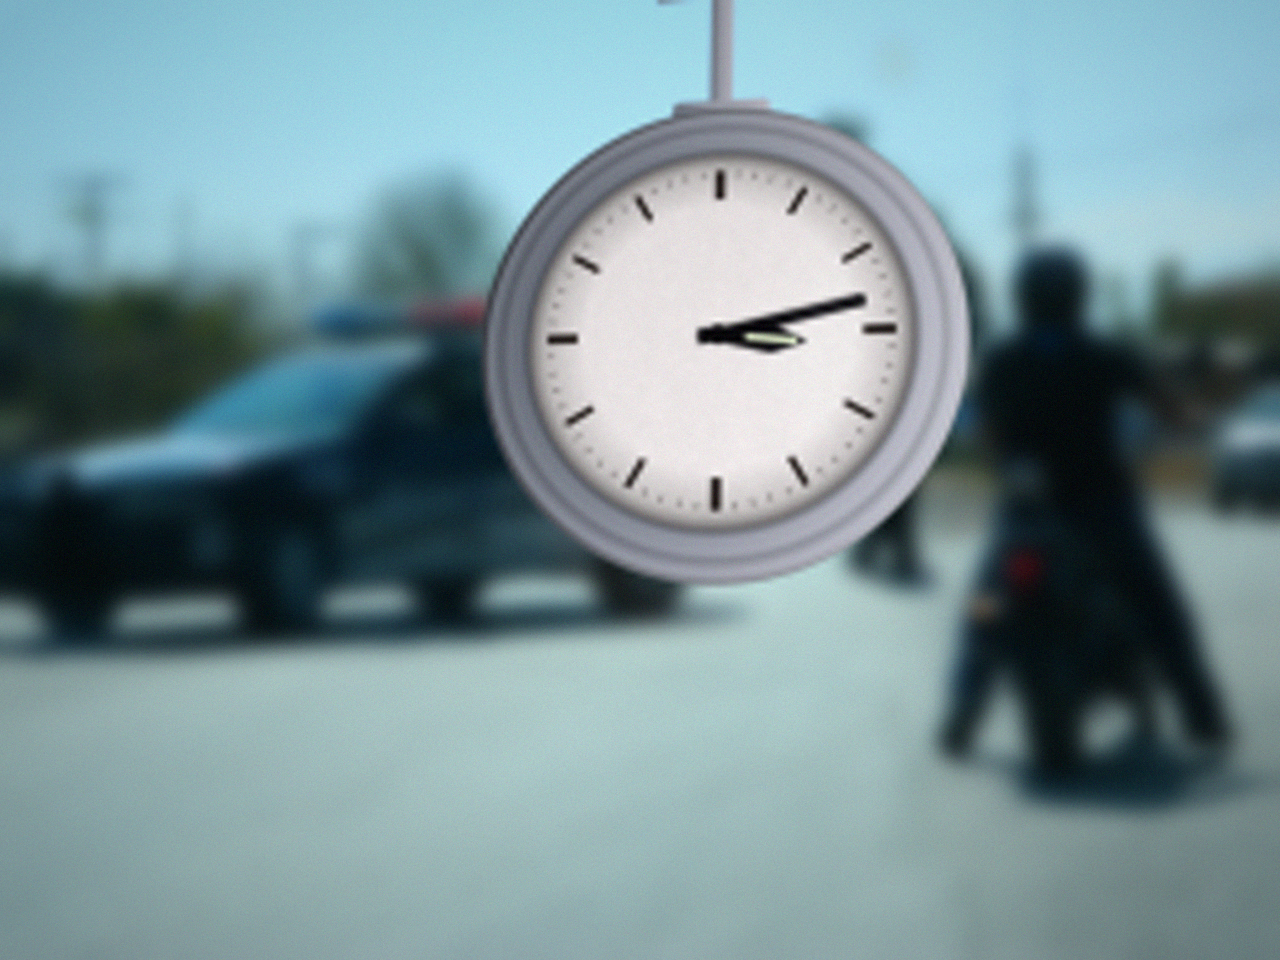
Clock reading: 3.13
